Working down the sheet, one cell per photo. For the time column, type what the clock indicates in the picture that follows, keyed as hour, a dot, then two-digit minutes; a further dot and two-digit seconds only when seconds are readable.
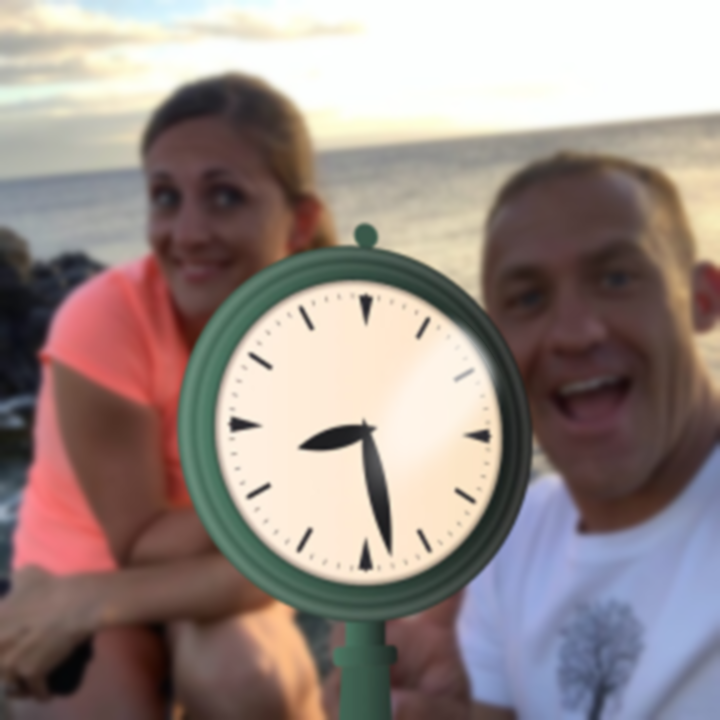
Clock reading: 8.28
